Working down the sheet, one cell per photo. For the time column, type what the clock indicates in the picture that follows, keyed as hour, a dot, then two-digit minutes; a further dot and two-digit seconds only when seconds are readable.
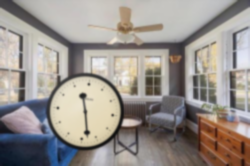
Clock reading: 11.28
